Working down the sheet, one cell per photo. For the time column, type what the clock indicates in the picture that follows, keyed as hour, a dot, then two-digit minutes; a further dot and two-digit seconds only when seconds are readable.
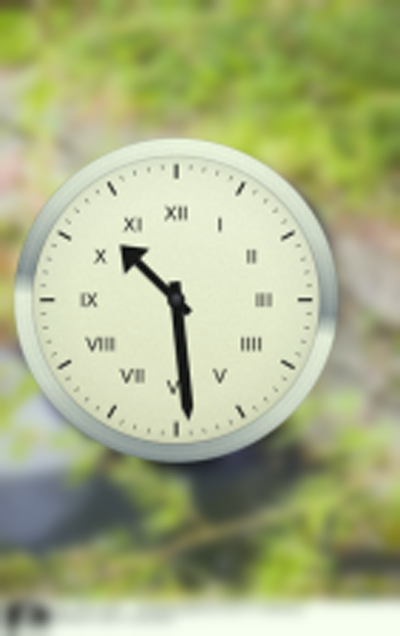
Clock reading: 10.29
